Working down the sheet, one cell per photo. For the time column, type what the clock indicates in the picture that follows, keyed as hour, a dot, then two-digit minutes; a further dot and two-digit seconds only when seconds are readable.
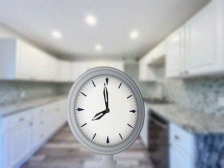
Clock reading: 7.59
